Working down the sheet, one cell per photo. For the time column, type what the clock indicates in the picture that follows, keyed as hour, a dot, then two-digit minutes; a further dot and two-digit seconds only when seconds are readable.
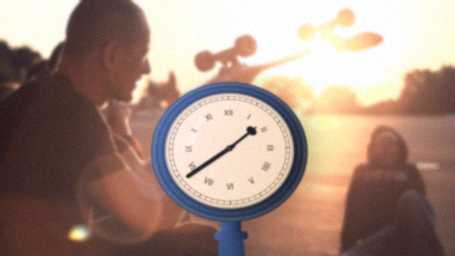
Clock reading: 1.39
